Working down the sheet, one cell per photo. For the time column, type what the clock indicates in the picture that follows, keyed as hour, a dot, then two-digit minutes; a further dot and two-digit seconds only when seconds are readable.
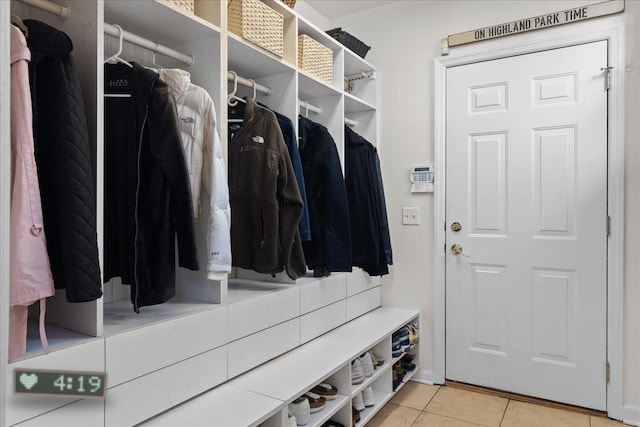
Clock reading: 4.19
